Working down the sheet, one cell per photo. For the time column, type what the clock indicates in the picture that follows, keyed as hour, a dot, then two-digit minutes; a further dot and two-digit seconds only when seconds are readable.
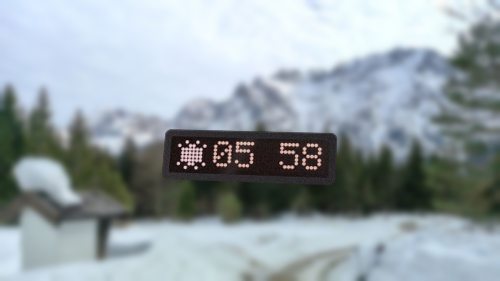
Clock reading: 5.58
